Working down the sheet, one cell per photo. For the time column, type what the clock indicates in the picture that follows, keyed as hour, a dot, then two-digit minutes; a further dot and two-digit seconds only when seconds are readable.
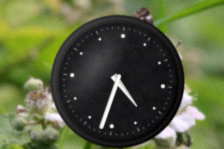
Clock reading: 4.32
